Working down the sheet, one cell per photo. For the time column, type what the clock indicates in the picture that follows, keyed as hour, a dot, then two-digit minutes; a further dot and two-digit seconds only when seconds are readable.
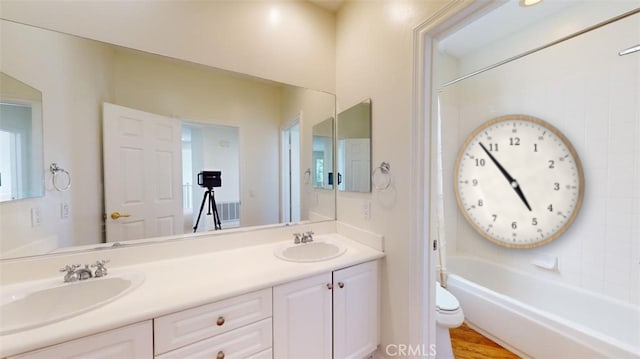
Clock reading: 4.53
